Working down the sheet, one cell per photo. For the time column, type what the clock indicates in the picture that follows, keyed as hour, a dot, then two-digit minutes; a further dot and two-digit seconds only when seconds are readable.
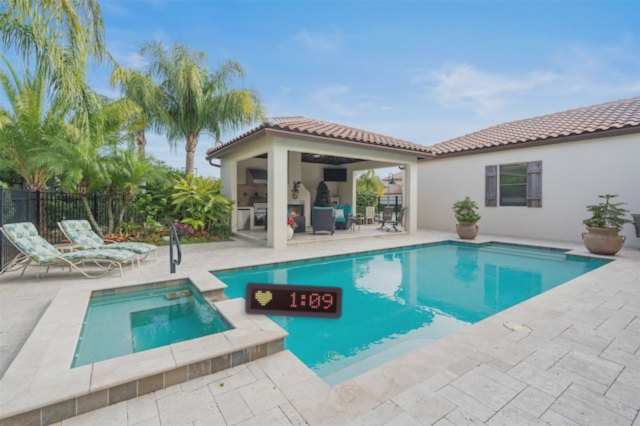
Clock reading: 1.09
